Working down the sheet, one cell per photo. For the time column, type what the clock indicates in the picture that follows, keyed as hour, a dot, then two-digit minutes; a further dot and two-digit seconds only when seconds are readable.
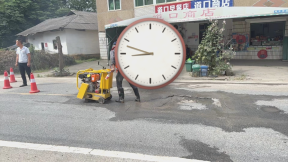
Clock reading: 8.48
